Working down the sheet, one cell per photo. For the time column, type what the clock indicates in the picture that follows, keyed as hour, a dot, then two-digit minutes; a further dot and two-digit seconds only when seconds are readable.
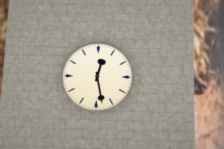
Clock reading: 12.28
